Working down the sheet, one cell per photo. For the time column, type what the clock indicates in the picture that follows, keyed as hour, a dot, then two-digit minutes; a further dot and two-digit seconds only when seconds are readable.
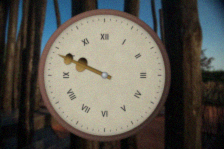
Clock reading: 9.49
